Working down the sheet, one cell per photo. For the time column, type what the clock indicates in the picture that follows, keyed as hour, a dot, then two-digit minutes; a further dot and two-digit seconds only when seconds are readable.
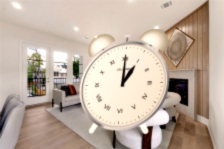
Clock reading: 1.00
